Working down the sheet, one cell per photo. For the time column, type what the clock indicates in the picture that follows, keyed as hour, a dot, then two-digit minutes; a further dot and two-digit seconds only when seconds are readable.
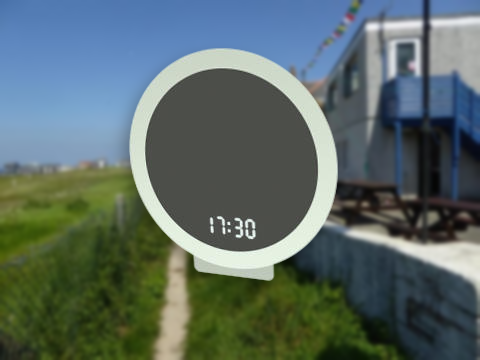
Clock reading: 17.30
